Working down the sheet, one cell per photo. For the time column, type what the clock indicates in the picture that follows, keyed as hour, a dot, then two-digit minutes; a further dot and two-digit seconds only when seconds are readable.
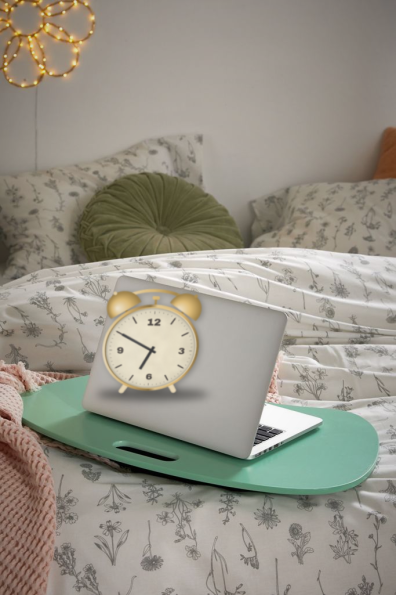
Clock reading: 6.50
